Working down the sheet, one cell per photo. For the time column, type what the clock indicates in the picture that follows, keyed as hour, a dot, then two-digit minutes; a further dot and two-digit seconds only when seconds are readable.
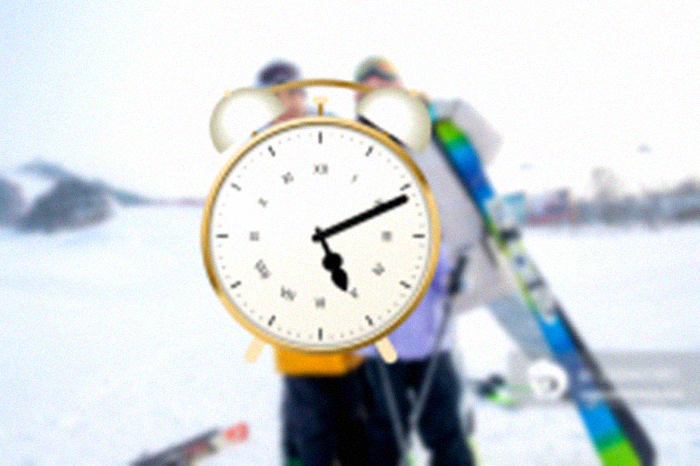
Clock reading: 5.11
